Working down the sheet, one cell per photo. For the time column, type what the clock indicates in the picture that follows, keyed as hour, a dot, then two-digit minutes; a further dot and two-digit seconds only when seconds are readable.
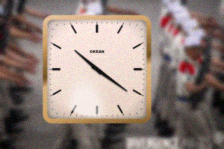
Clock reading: 10.21
